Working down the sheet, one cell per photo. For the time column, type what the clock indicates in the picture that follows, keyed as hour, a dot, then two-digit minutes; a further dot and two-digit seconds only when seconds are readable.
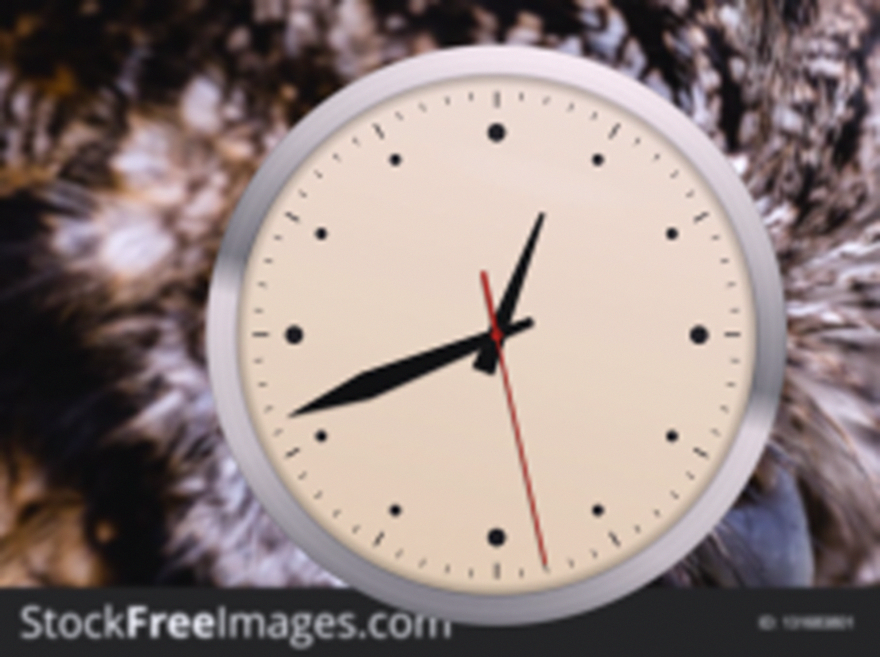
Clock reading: 12.41.28
